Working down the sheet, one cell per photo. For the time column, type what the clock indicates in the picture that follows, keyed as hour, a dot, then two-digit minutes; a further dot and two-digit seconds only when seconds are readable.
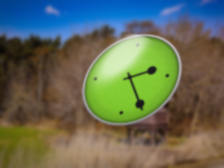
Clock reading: 2.25
